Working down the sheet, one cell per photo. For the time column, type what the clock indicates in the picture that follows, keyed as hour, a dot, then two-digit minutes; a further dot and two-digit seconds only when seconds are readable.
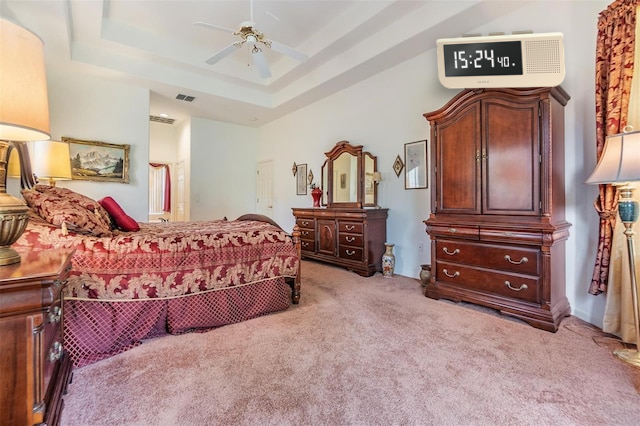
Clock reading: 15.24.40
